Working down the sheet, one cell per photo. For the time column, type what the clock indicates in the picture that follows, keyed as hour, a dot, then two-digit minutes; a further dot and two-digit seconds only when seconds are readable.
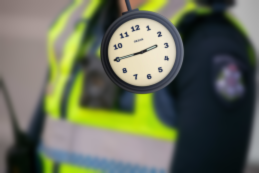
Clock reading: 2.45
